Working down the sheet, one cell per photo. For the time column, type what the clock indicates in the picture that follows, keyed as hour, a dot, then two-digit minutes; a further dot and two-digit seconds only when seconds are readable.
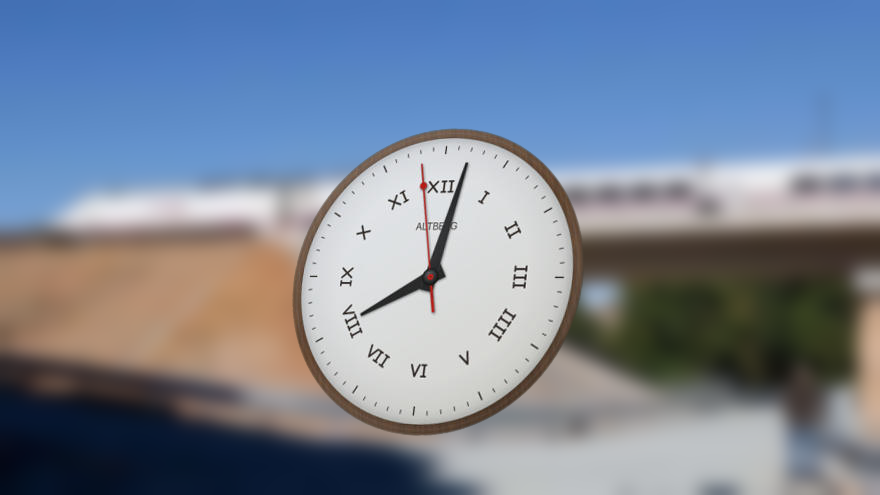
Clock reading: 8.01.58
